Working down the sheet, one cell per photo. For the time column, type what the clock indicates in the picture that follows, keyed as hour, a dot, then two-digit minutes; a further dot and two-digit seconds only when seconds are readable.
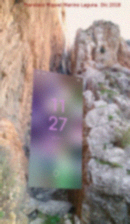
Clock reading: 11.27
